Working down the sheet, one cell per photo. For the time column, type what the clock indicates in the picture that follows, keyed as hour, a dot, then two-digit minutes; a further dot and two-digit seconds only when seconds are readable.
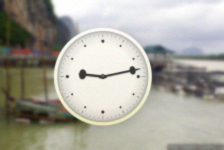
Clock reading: 9.13
